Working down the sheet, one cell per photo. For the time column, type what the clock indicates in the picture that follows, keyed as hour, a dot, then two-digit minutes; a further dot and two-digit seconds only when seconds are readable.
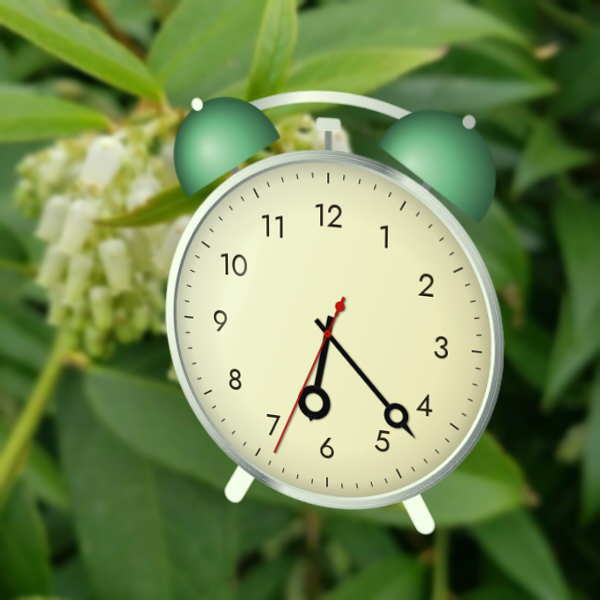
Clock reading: 6.22.34
